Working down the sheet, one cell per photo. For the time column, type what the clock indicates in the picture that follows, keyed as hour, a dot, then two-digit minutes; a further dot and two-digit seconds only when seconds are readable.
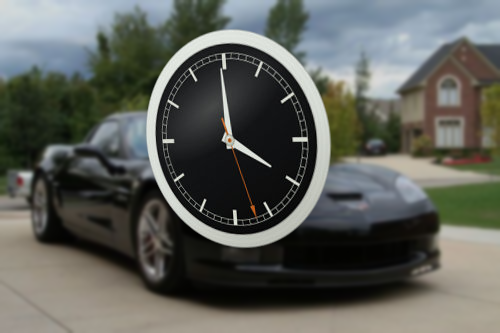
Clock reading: 3.59.27
